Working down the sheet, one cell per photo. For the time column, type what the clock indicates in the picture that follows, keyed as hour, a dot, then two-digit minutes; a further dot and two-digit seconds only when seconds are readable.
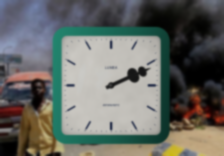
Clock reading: 2.11
